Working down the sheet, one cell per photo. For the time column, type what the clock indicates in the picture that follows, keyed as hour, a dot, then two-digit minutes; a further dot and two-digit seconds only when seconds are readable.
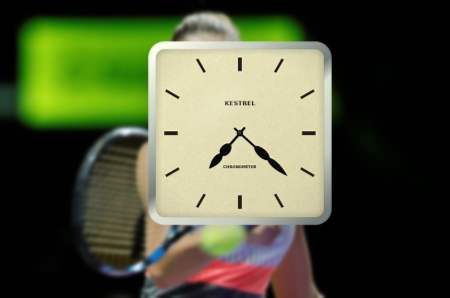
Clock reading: 7.22
